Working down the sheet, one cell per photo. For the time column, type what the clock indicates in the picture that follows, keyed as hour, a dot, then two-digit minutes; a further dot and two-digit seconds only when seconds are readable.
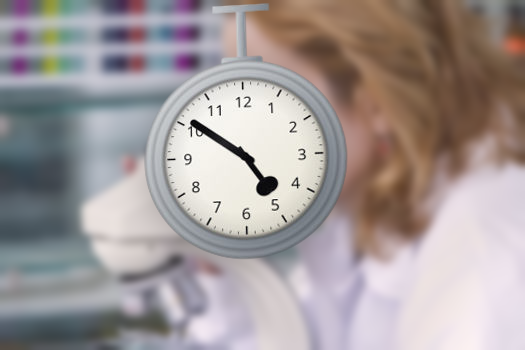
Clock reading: 4.51
